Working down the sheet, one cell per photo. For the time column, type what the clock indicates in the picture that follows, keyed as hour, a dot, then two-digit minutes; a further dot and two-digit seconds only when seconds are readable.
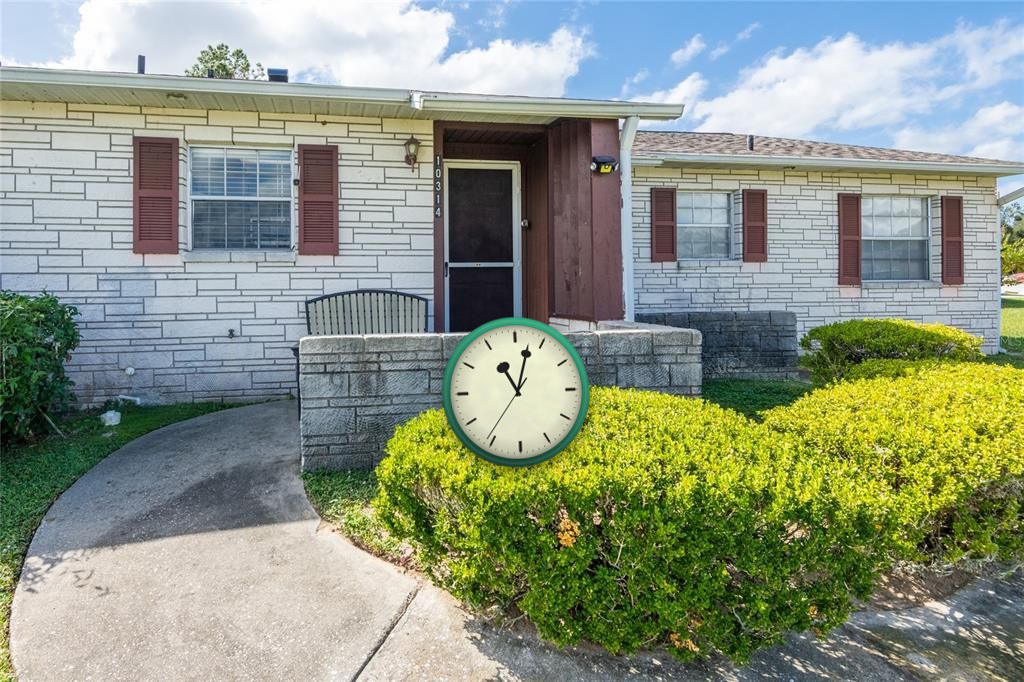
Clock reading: 11.02.36
